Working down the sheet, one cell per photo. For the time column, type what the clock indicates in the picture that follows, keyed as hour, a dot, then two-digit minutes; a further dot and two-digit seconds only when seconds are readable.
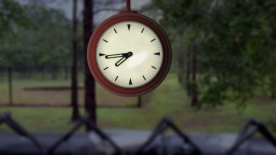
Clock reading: 7.44
